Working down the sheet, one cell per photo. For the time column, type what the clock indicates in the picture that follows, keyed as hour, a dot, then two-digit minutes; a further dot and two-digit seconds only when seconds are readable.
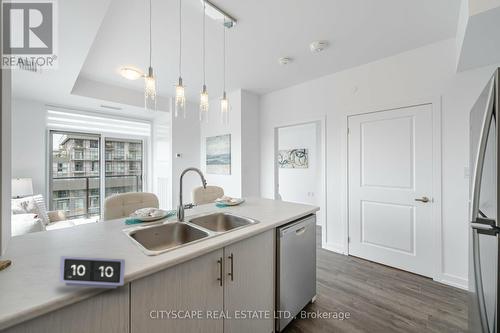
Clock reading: 10.10
